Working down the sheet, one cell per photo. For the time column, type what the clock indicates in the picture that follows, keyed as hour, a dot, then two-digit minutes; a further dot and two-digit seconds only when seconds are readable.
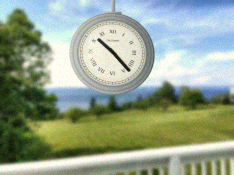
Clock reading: 10.23
